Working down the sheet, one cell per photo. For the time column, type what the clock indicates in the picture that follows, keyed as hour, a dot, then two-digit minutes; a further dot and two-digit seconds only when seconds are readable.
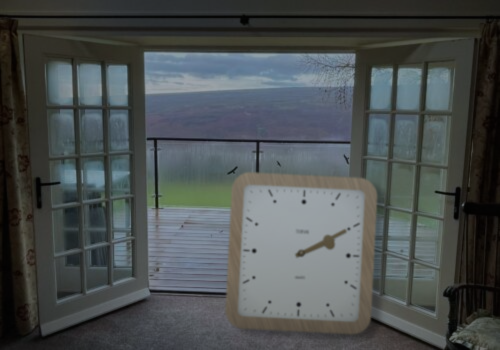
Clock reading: 2.10
